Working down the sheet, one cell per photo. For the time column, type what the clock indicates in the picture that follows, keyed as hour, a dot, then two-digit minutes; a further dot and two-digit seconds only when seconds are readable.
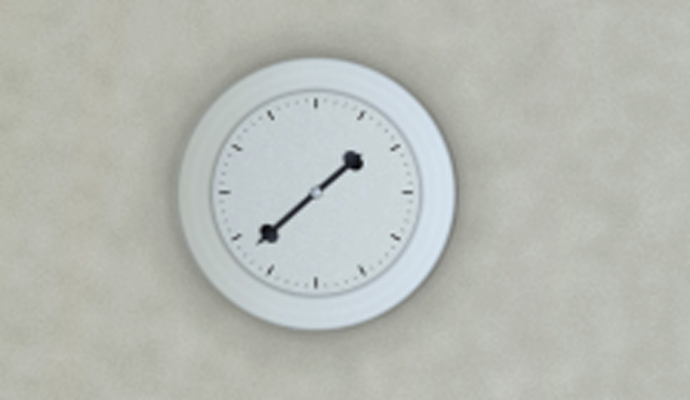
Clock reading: 1.38
